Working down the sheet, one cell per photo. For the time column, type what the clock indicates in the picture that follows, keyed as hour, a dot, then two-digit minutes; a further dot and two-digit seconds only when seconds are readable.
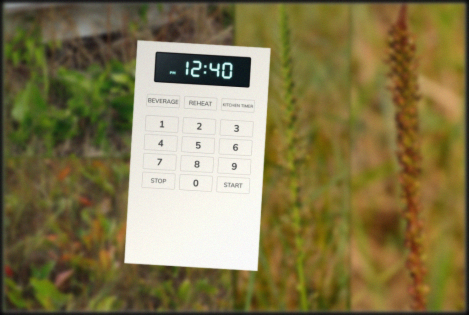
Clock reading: 12.40
